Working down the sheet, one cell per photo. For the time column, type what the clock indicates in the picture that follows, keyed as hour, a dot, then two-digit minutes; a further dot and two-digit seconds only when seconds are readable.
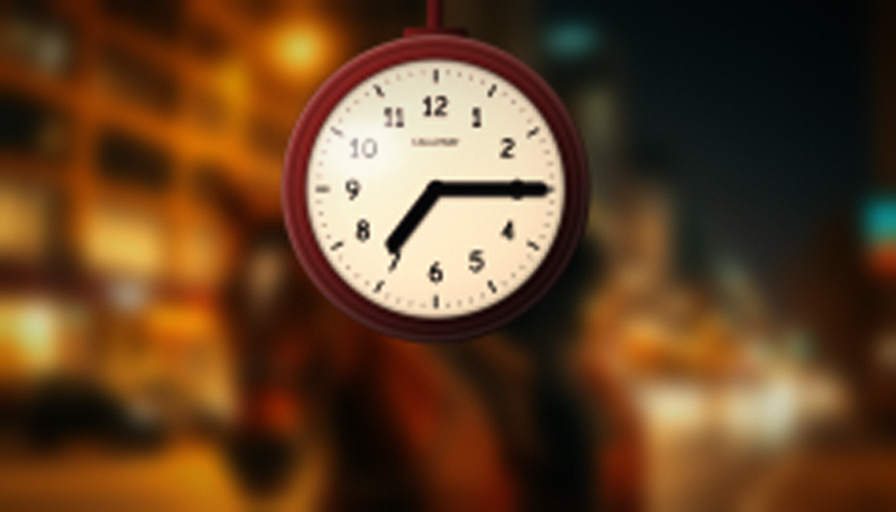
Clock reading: 7.15
